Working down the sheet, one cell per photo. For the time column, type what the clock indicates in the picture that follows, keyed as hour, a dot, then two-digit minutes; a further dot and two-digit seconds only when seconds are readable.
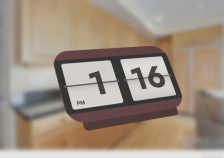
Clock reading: 1.16
